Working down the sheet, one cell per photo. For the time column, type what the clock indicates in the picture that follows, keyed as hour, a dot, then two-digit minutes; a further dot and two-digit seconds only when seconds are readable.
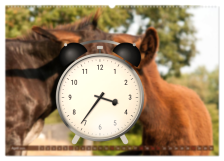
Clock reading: 3.36
